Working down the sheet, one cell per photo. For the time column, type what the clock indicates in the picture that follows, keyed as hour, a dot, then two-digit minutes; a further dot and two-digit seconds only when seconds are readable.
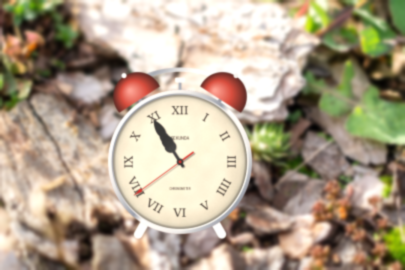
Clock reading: 10.54.39
